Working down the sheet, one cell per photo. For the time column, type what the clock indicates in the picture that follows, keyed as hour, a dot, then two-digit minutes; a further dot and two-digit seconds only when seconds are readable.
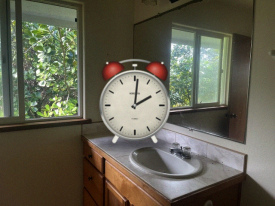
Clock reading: 2.01
